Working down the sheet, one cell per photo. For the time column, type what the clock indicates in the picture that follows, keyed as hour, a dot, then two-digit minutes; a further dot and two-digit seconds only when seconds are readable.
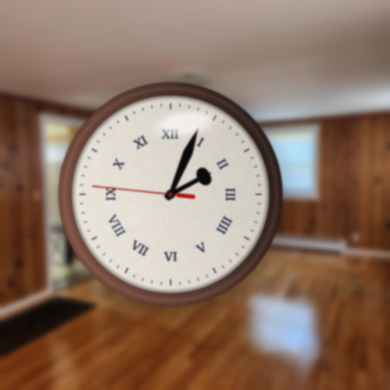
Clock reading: 2.03.46
